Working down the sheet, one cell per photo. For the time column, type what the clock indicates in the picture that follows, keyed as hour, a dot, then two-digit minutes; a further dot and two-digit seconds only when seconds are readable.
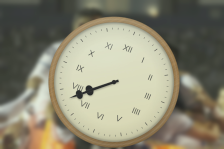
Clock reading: 7.38
